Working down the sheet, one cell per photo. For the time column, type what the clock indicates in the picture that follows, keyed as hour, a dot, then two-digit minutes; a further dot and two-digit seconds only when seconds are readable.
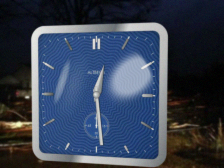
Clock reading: 12.29
